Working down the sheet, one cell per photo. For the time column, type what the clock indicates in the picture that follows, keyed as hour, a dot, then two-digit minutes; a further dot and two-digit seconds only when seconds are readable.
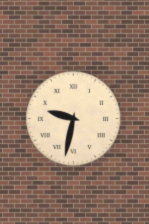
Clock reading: 9.32
